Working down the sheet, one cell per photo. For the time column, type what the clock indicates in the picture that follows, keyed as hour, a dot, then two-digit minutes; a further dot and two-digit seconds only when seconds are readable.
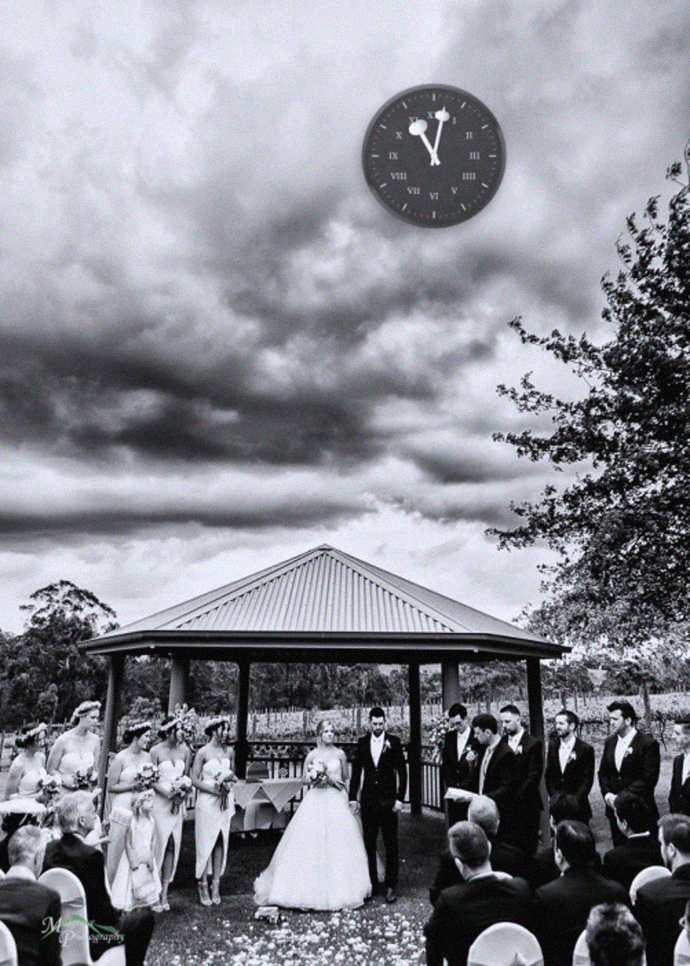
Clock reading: 11.02
